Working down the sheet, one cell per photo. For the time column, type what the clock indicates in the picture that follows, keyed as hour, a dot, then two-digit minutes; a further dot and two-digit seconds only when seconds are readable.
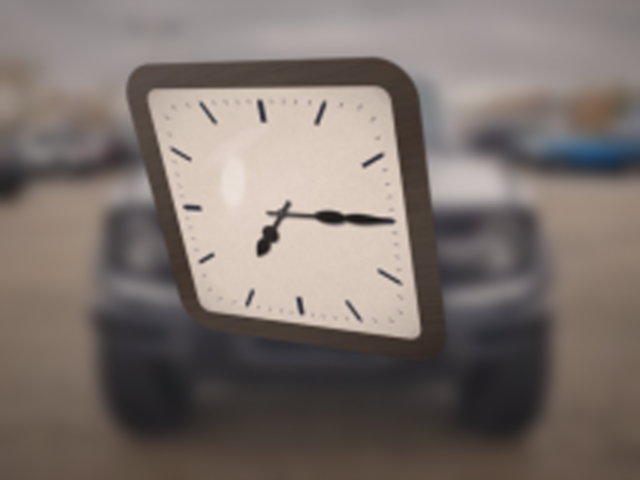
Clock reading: 7.15
